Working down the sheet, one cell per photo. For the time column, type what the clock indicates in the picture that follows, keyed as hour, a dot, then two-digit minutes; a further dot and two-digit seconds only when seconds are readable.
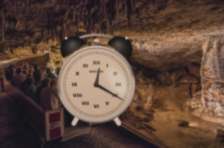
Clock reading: 12.20
